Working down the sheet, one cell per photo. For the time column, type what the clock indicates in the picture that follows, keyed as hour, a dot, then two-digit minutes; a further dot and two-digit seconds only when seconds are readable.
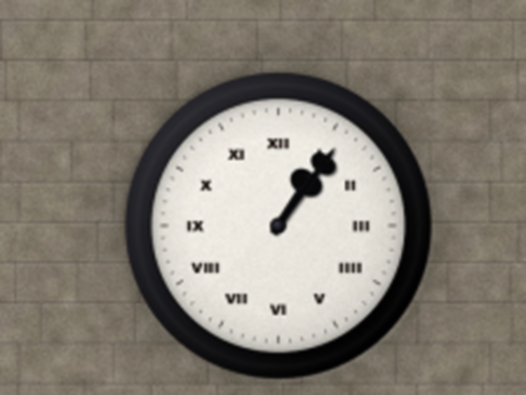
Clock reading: 1.06
